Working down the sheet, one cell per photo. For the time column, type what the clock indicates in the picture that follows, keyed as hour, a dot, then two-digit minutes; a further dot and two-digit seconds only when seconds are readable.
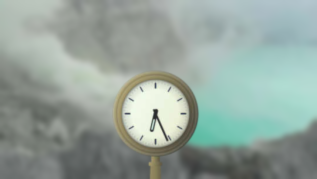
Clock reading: 6.26
